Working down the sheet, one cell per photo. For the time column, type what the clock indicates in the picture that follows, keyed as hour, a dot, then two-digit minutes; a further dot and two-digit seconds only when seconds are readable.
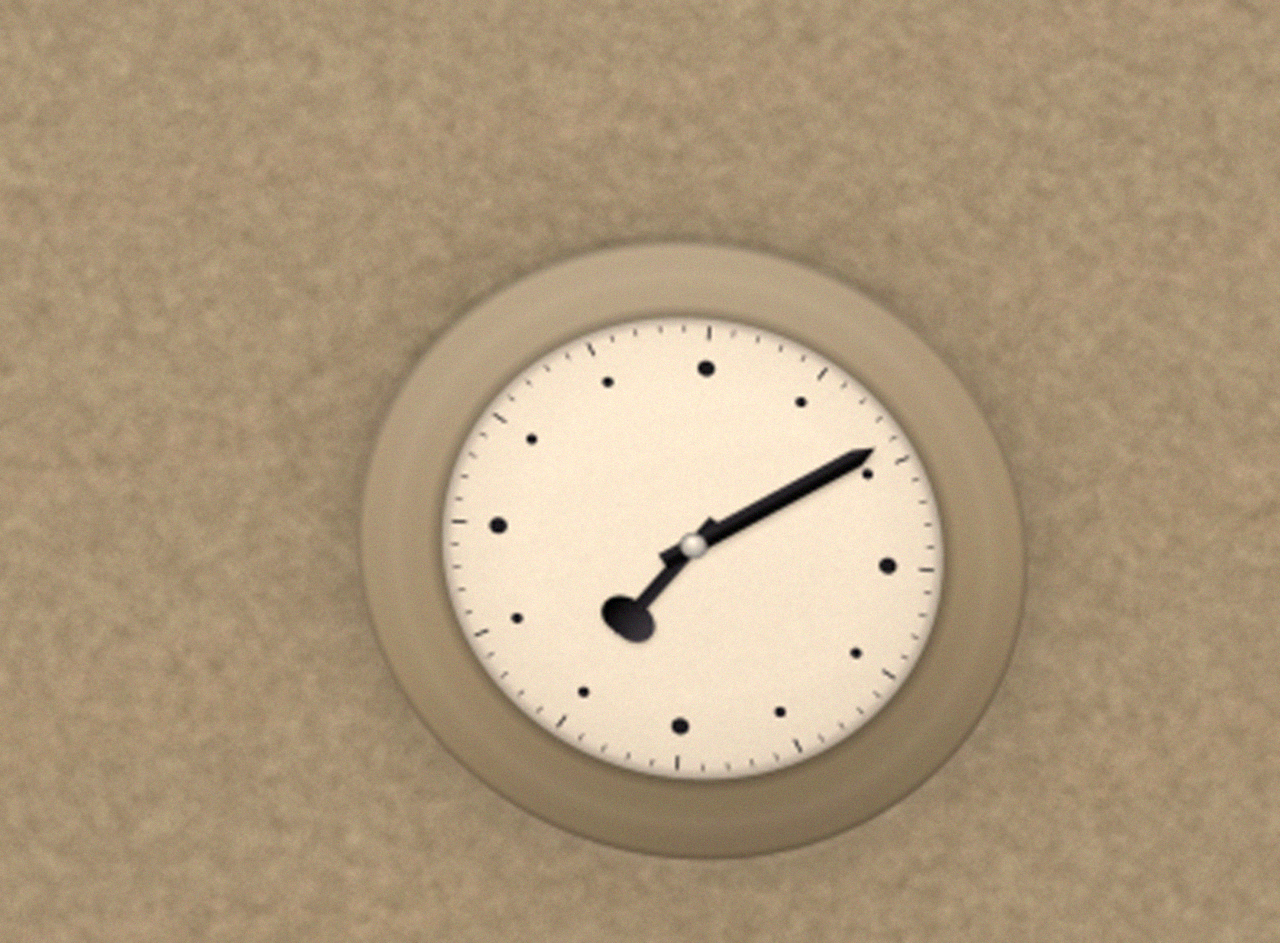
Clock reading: 7.09
